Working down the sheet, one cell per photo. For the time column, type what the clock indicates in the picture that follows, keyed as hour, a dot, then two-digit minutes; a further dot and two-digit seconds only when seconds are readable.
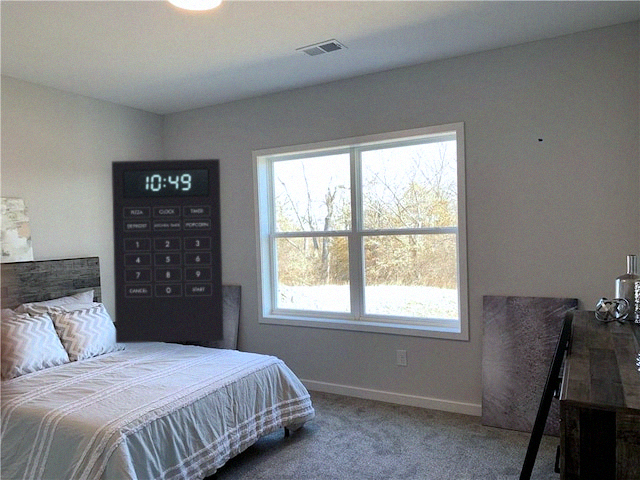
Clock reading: 10.49
